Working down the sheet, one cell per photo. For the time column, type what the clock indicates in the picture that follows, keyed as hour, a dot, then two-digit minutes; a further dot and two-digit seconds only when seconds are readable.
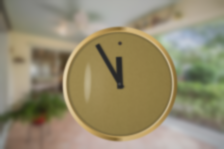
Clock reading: 11.55
